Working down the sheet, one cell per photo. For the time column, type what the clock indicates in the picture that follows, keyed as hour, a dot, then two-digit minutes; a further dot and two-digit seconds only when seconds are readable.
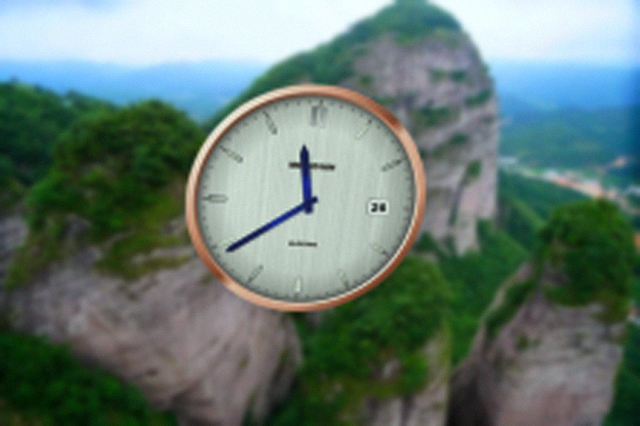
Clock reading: 11.39
